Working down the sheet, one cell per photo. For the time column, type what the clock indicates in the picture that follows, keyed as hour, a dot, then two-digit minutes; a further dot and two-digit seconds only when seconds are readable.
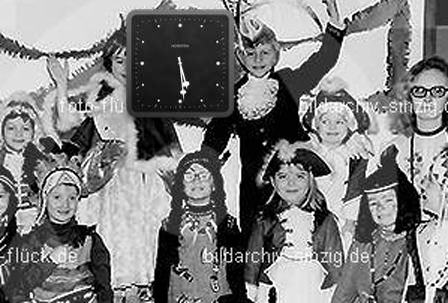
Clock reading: 5.29
